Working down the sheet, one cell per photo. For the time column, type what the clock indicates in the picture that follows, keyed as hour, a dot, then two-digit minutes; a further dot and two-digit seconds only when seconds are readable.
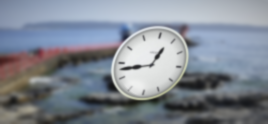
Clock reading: 12.43
